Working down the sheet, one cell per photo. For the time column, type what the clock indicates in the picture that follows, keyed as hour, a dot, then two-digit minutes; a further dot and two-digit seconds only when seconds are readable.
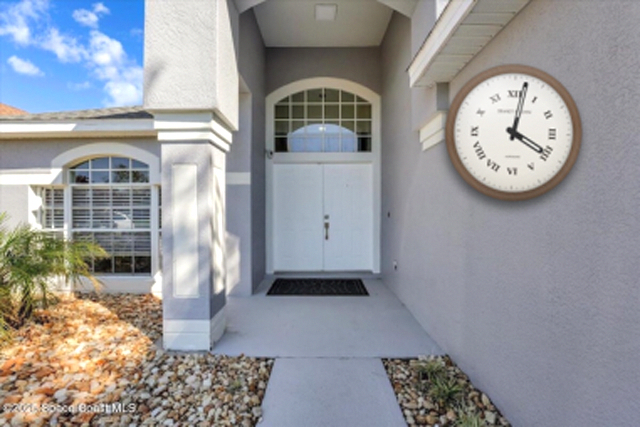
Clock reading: 4.02
